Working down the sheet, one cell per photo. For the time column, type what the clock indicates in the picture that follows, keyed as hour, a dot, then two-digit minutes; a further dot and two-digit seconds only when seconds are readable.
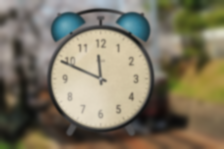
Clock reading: 11.49
